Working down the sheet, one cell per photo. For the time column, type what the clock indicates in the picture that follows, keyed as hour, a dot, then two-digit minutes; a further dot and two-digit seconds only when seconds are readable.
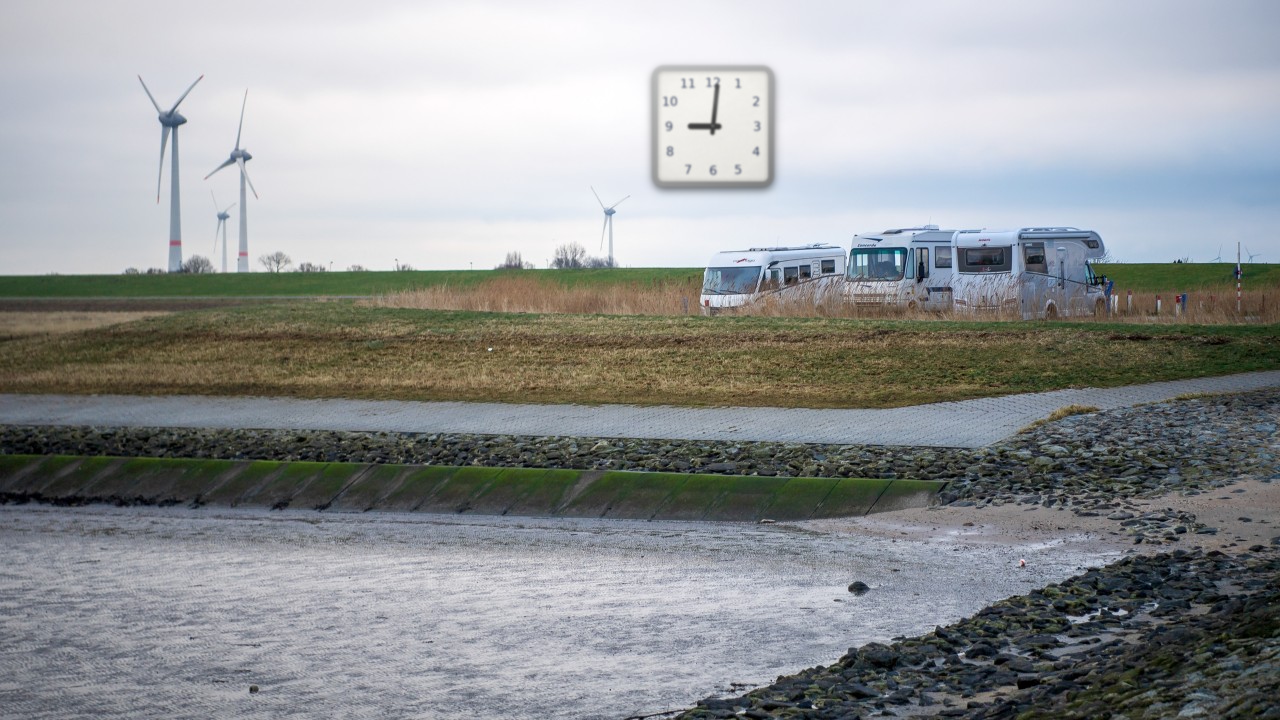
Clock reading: 9.01
